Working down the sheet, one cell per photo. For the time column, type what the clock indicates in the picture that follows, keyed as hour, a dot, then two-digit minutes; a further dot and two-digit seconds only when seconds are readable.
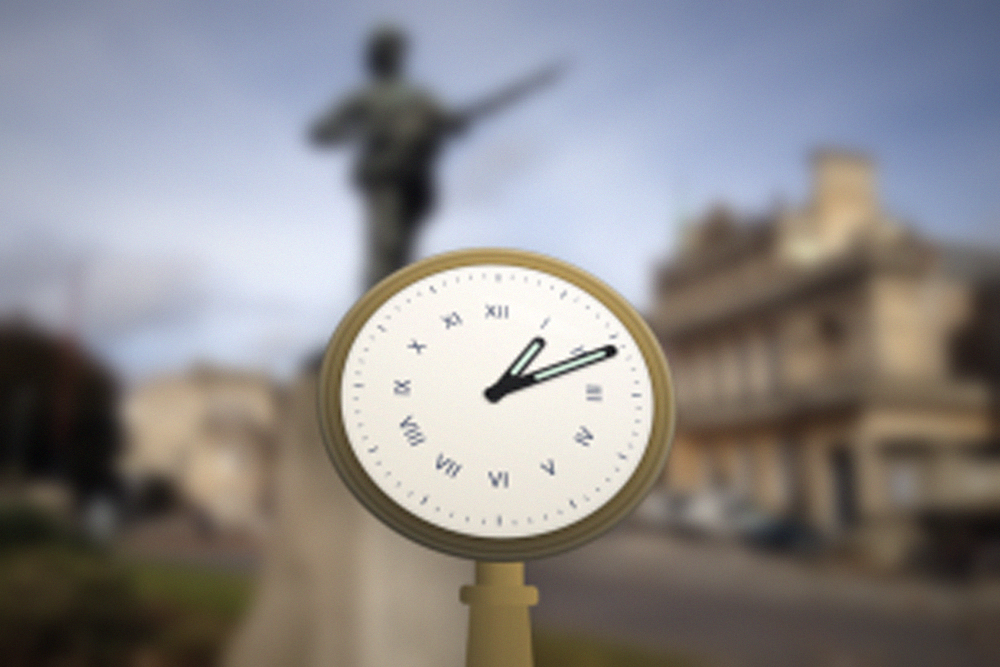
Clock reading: 1.11
